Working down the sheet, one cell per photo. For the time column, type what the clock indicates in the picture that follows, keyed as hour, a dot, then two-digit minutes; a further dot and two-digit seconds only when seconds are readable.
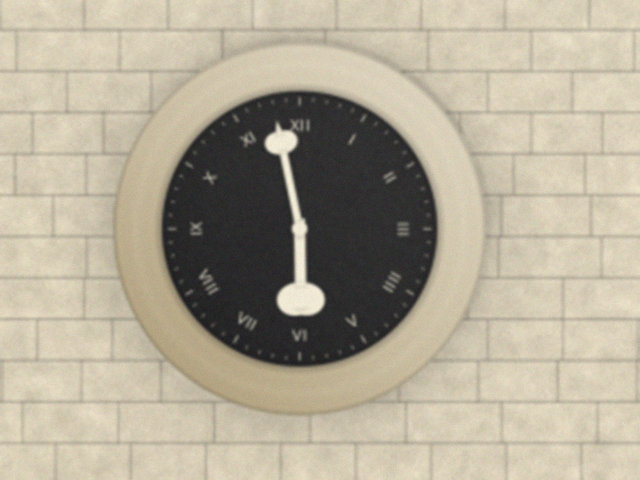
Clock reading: 5.58
